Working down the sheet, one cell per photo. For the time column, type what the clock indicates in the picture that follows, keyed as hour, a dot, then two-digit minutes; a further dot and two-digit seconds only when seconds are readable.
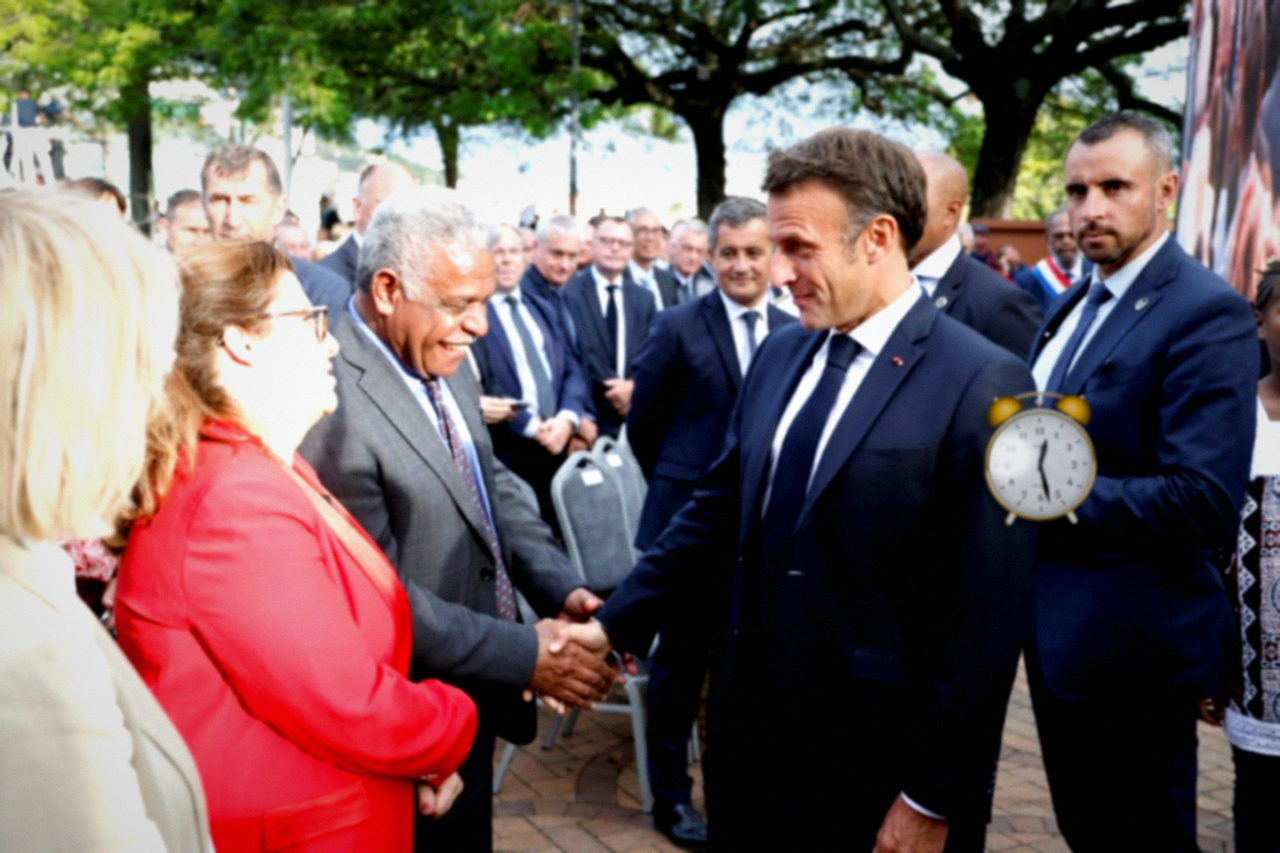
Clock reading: 12.28
